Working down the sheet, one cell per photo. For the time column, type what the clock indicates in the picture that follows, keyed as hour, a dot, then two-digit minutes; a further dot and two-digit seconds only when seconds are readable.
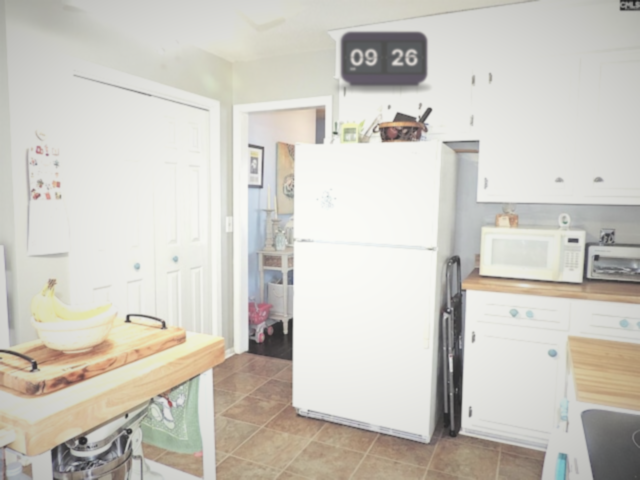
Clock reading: 9.26
